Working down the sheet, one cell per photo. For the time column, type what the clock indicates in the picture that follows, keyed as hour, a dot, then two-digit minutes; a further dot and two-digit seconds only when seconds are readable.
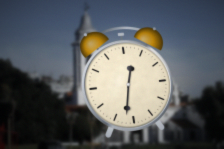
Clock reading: 12.32
